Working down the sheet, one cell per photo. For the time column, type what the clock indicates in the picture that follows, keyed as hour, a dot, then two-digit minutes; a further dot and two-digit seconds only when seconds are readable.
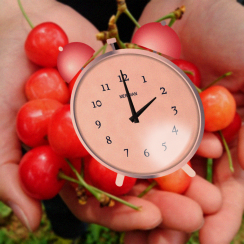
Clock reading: 2.00
